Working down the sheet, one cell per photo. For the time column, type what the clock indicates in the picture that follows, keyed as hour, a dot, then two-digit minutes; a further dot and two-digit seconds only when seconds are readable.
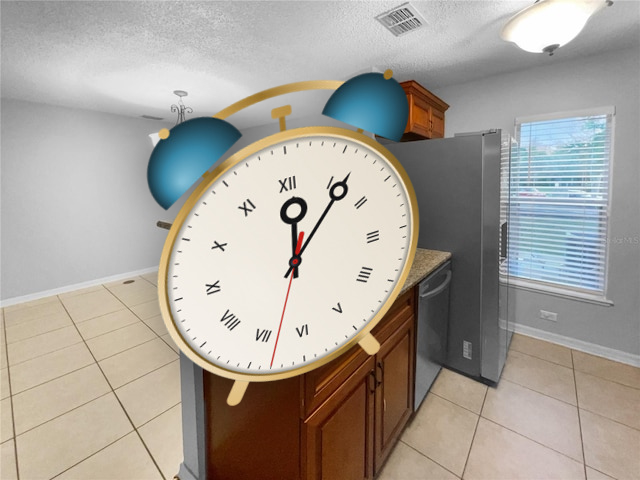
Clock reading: 12.06.33
